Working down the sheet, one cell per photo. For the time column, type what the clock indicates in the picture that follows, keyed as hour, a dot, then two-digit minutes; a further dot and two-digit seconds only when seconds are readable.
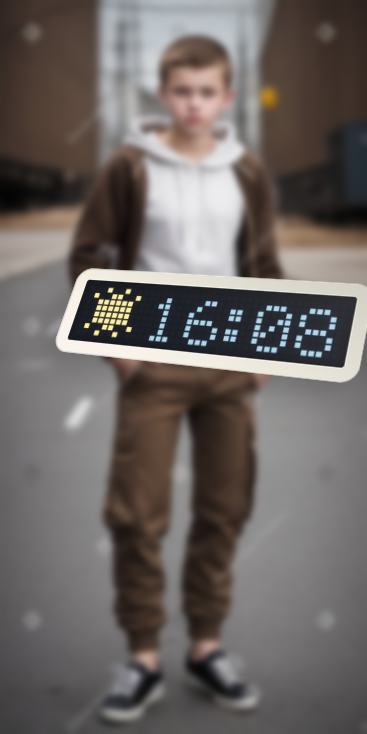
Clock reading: 16.08
